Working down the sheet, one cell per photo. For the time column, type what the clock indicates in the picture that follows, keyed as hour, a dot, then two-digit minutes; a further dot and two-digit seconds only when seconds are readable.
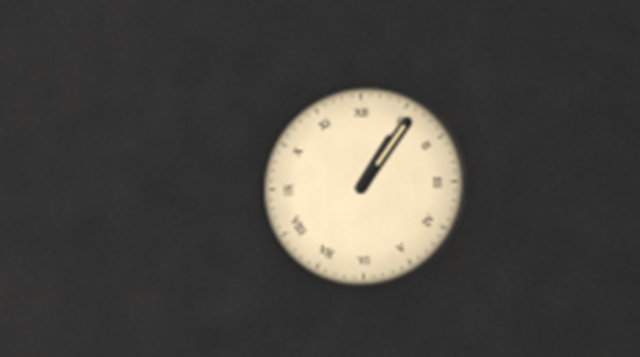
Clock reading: 1.06
